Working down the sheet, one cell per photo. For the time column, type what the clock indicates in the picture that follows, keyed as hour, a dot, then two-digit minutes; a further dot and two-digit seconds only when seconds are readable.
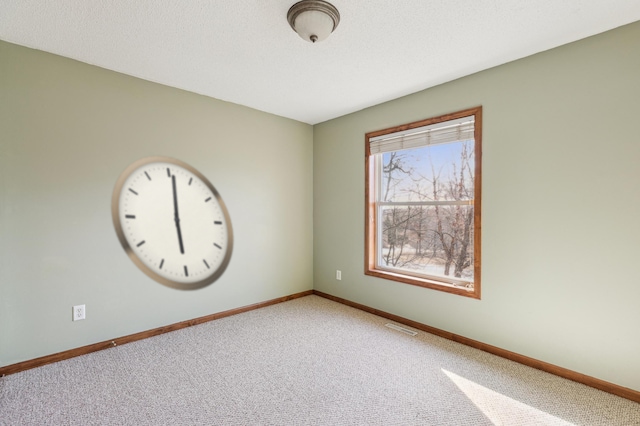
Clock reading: 6.01
